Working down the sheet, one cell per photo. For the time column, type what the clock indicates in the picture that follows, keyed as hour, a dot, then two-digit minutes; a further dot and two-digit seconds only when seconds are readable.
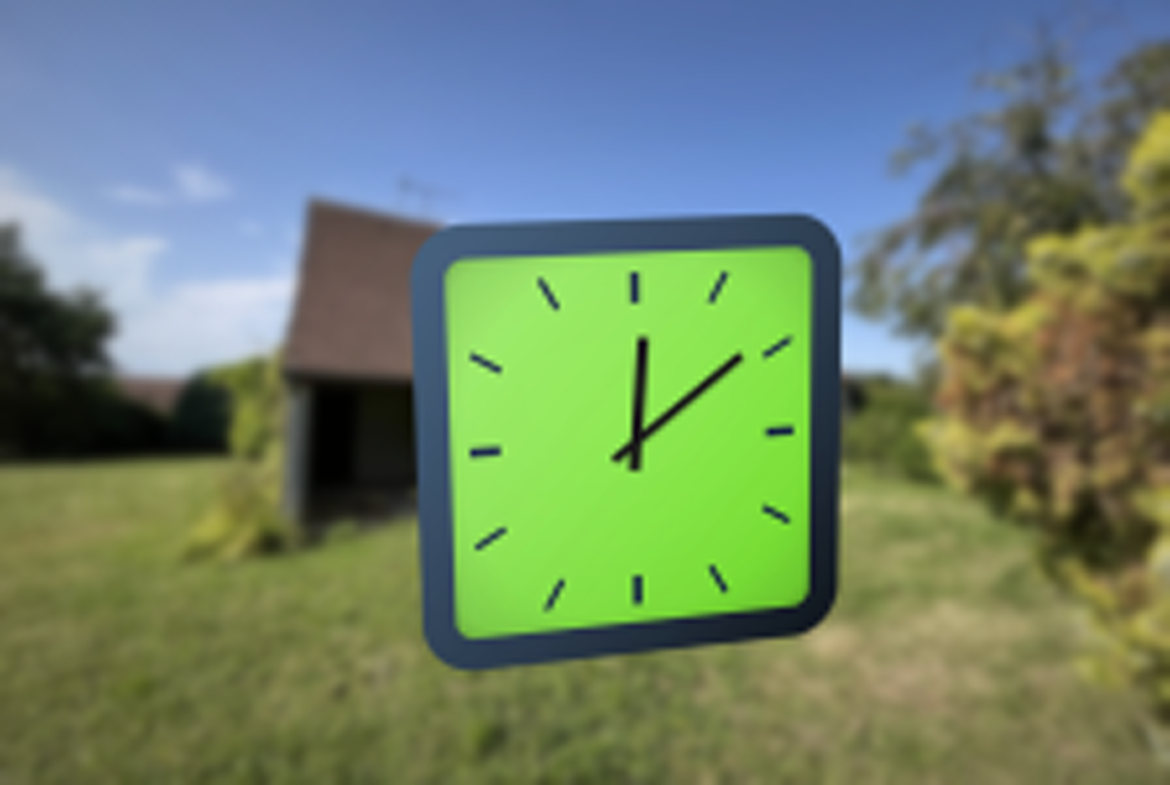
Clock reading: 12.09
